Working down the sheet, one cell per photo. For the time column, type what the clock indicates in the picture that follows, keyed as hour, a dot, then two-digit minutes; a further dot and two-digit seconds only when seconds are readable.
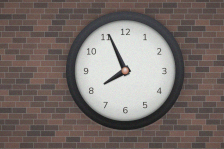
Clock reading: 7.56
